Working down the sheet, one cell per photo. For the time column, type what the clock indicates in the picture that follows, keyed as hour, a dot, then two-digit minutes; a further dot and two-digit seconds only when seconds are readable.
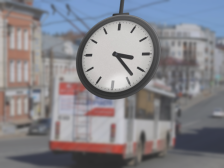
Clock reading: 3.23
